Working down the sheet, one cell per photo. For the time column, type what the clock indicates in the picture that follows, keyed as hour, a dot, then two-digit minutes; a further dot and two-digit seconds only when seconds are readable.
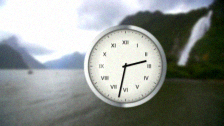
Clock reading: 2.32
